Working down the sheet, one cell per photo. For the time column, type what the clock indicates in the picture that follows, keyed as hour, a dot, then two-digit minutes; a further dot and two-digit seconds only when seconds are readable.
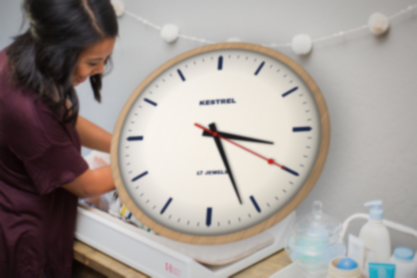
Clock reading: 3.26.20
